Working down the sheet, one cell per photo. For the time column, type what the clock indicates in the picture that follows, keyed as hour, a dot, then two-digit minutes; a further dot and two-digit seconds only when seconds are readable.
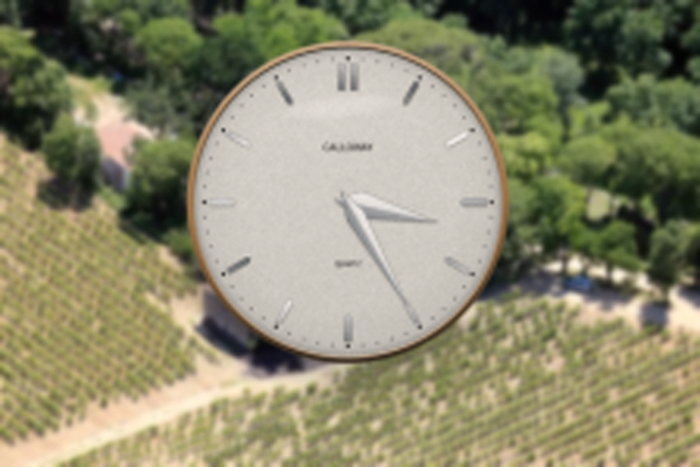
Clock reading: 3.25
